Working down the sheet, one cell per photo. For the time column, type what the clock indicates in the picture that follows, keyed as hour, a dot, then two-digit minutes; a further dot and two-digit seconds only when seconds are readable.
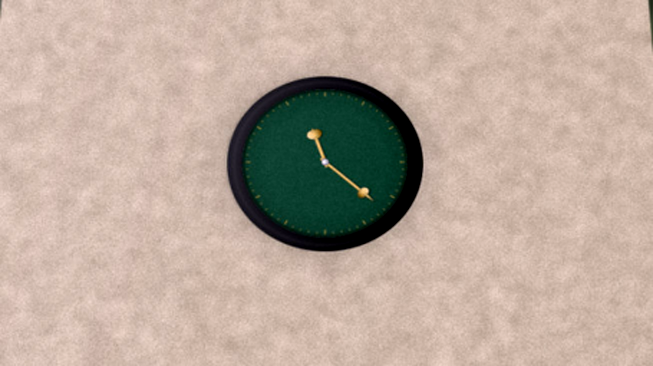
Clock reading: 11.22
